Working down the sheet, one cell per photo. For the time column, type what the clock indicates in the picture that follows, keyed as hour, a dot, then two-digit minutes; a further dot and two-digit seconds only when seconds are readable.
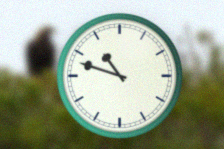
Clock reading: 10.48
